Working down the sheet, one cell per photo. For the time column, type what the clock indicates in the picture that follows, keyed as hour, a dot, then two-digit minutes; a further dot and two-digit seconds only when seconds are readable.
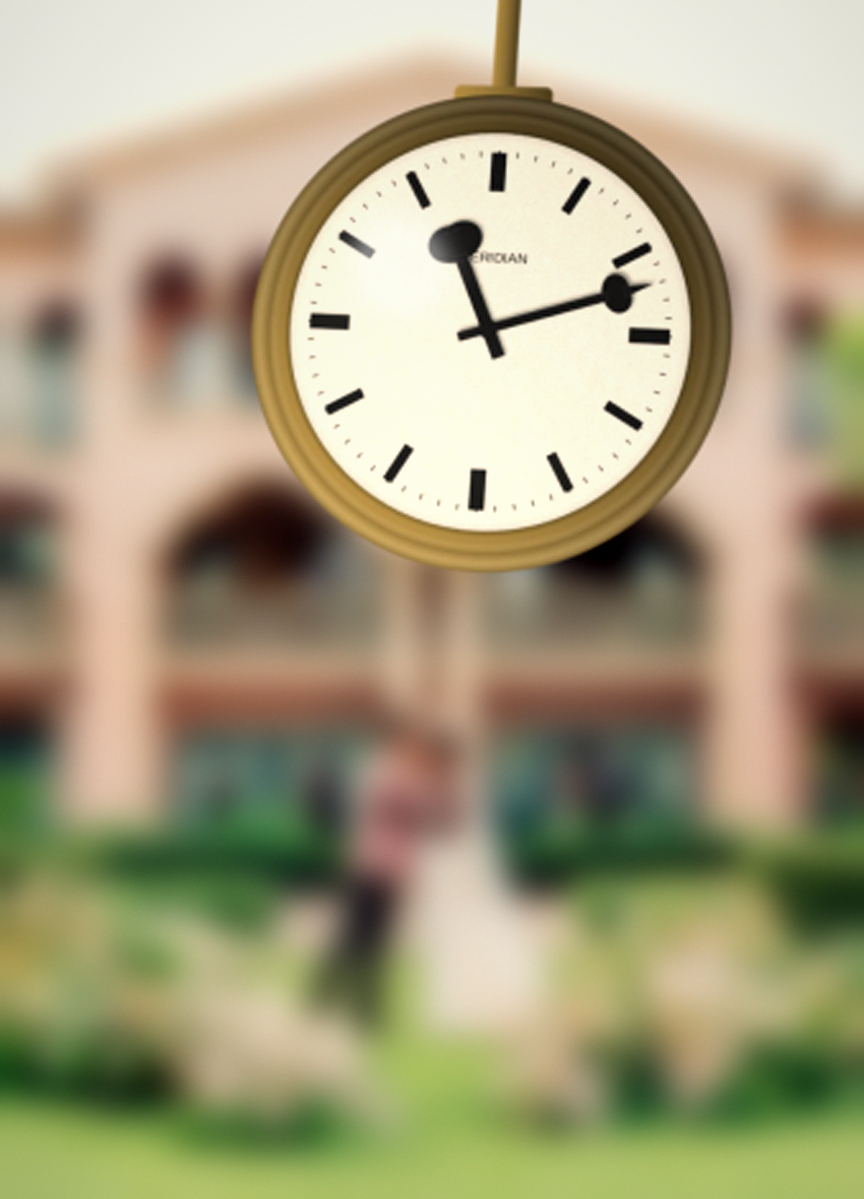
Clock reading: 11.12
